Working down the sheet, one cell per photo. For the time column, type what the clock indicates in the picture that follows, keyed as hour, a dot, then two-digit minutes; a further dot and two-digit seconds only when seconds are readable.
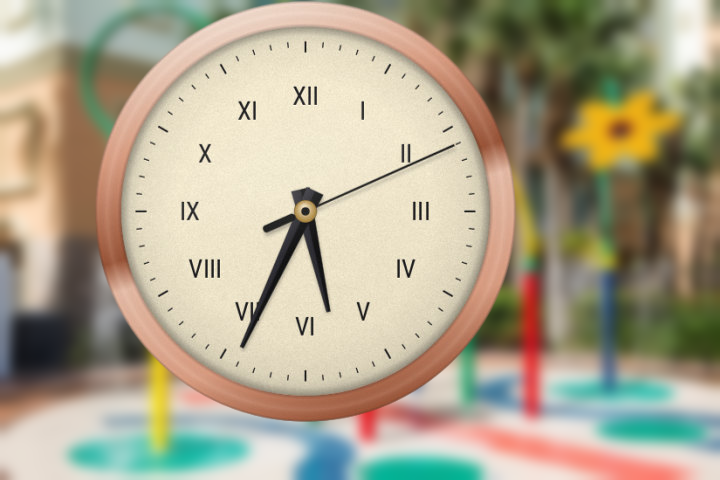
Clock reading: 5.34.11
